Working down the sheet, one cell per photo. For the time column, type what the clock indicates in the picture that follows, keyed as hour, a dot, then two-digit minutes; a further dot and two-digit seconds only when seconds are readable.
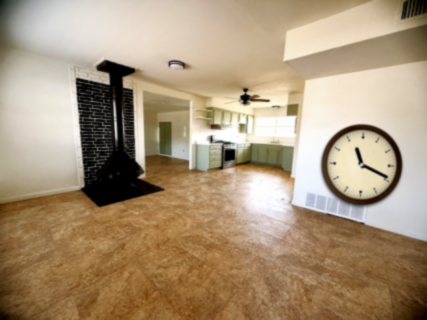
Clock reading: 11.19
